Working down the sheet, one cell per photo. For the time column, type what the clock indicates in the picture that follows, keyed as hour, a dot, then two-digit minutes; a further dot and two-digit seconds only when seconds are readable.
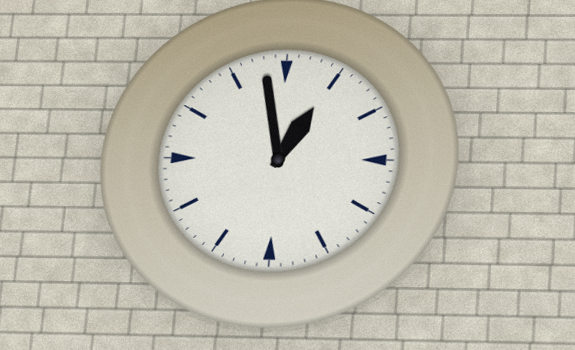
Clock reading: 12.58
